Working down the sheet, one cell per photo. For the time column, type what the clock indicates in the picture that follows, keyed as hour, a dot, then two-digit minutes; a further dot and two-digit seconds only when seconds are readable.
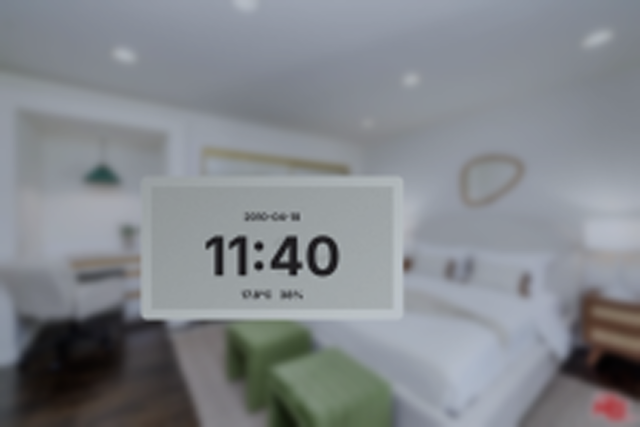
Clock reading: 11.40
